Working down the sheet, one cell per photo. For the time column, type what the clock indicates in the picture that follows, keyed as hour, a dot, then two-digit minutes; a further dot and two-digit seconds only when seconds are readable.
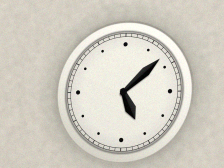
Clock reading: 5.08
